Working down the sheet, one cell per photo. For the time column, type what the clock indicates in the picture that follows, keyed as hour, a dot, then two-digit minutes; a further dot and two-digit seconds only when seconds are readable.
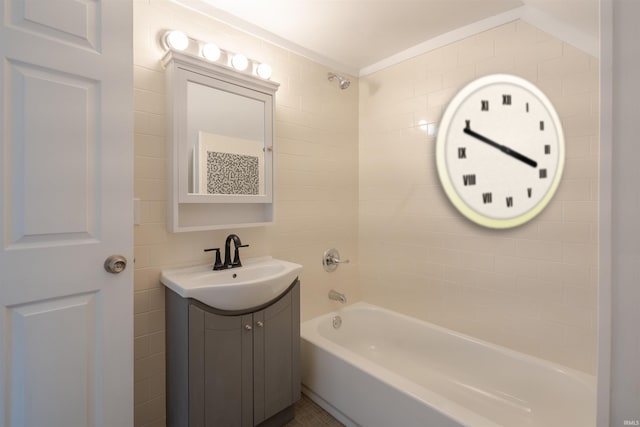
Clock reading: 3.49
